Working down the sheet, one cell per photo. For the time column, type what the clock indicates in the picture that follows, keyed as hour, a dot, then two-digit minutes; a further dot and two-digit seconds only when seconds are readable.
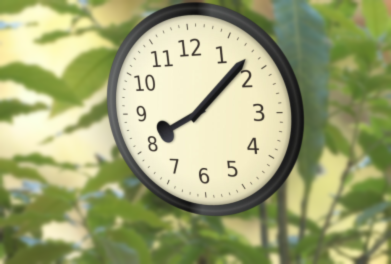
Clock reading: 8.08
